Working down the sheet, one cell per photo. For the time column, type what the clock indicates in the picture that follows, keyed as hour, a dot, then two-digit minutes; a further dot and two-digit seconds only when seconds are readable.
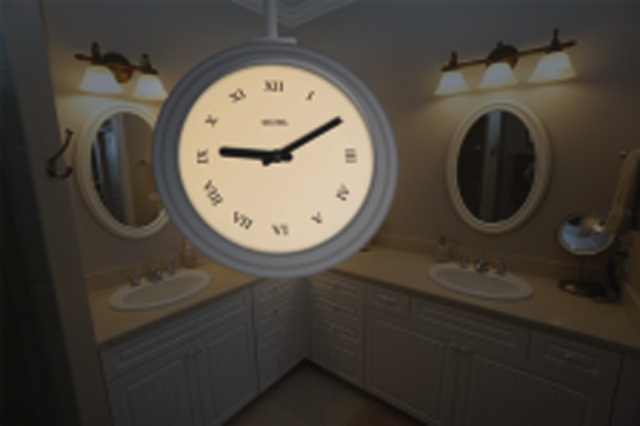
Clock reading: 9.10
